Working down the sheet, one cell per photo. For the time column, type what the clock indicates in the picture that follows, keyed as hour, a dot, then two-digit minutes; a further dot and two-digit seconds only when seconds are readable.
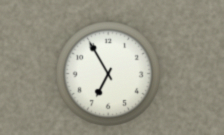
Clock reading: 6.55
